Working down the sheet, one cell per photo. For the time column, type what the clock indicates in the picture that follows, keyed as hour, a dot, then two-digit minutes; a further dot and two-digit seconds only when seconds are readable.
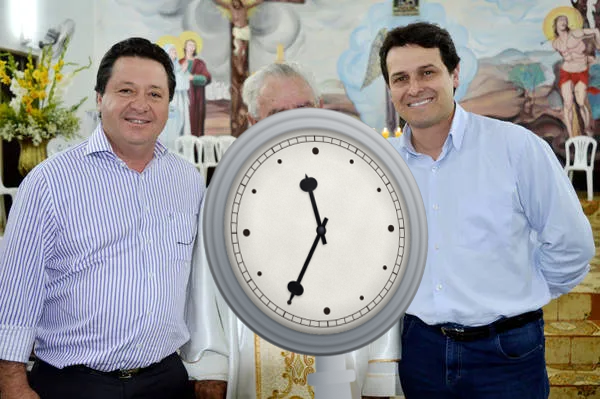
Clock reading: 11.35
